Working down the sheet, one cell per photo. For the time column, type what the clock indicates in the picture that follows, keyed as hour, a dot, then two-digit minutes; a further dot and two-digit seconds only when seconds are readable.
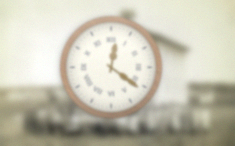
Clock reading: 12.21
